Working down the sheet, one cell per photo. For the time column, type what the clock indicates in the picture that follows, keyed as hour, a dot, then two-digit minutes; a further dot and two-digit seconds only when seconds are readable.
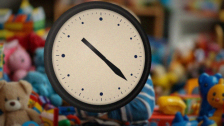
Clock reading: 10.22
